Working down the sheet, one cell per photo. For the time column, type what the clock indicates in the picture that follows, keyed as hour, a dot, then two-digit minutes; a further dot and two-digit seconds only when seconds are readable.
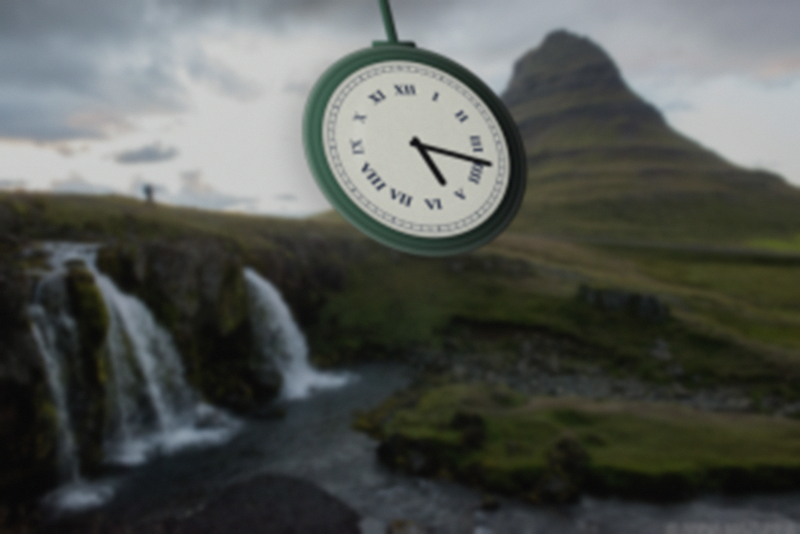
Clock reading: 5.18
